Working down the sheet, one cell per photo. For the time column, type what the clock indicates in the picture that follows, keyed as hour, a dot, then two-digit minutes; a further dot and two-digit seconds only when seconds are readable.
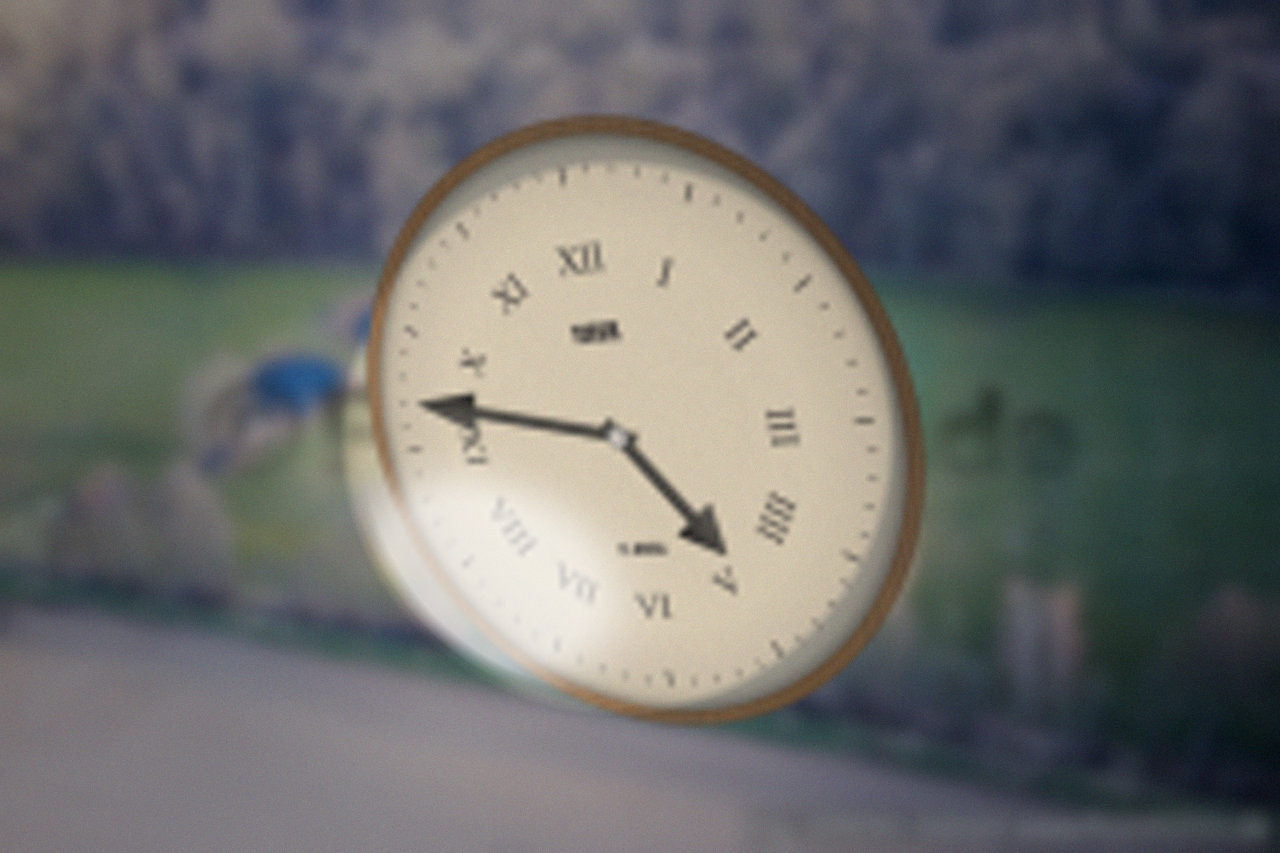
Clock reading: 4.47
